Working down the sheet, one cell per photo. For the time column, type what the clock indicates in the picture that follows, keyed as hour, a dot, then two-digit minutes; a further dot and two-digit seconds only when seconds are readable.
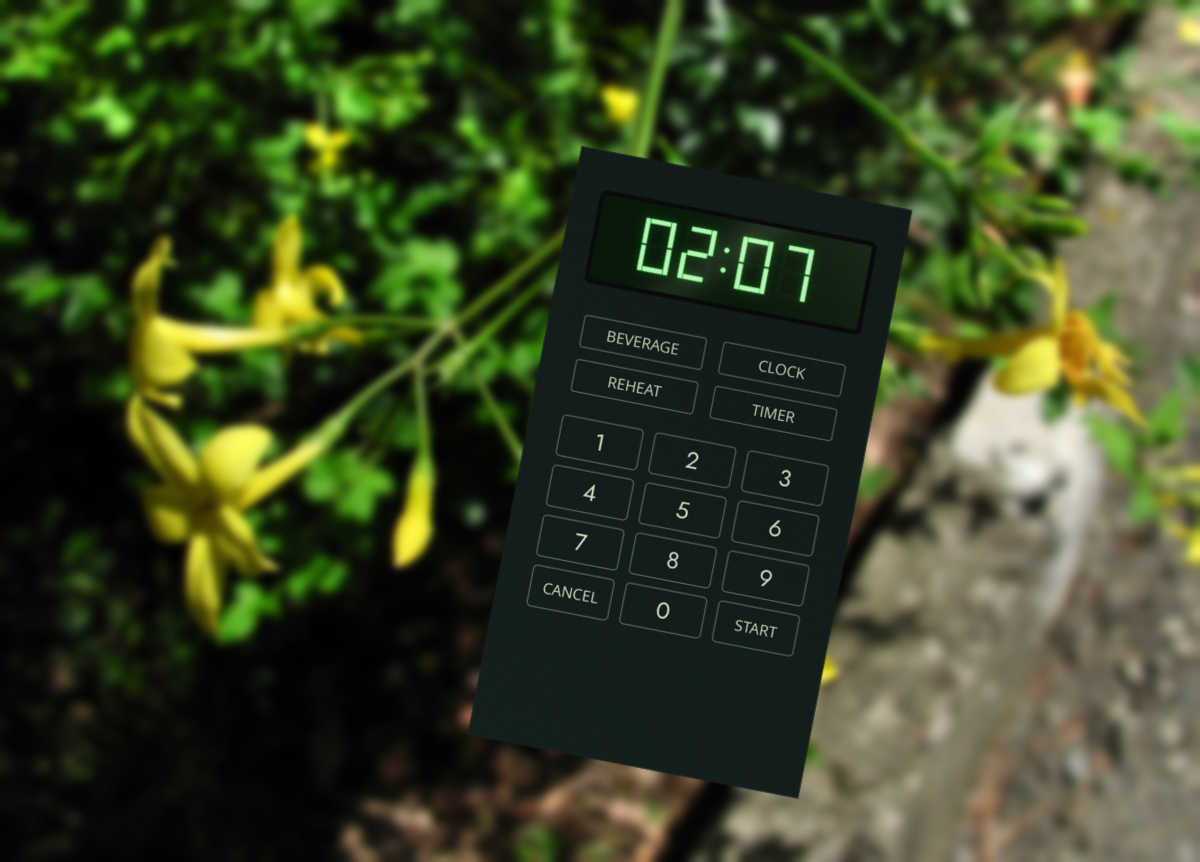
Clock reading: 2.07
